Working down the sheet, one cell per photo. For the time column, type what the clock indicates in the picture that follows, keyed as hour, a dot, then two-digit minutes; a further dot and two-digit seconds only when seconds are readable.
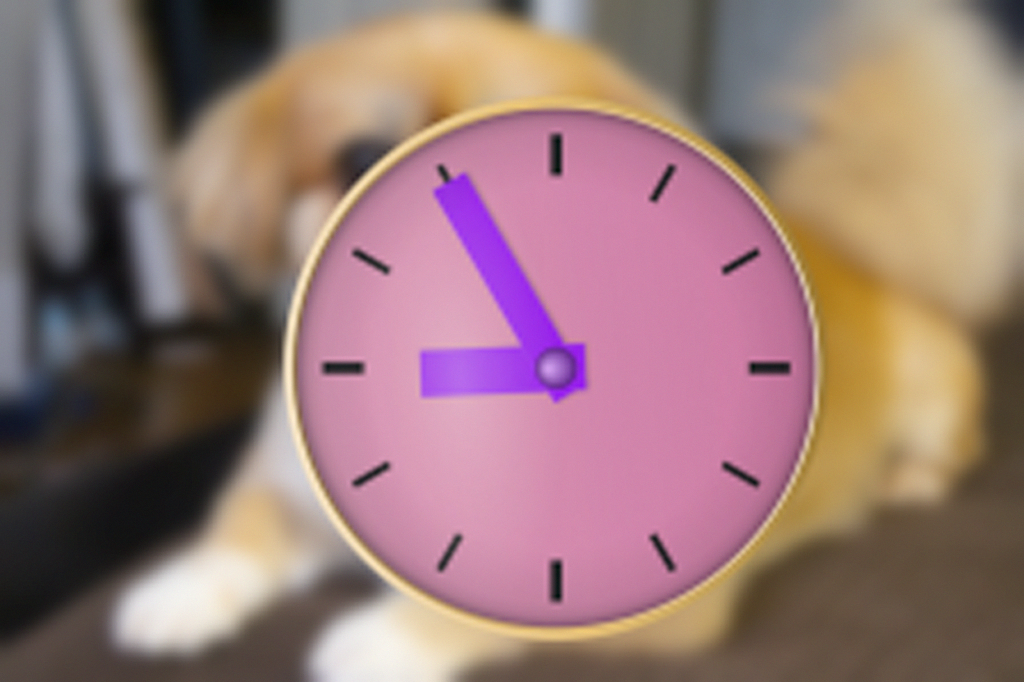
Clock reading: 8.55
